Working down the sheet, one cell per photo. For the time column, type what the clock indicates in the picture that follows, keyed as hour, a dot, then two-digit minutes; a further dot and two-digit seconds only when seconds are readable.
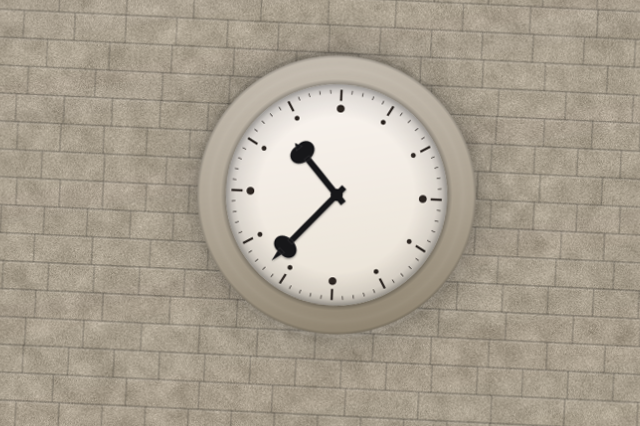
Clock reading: 10.37
